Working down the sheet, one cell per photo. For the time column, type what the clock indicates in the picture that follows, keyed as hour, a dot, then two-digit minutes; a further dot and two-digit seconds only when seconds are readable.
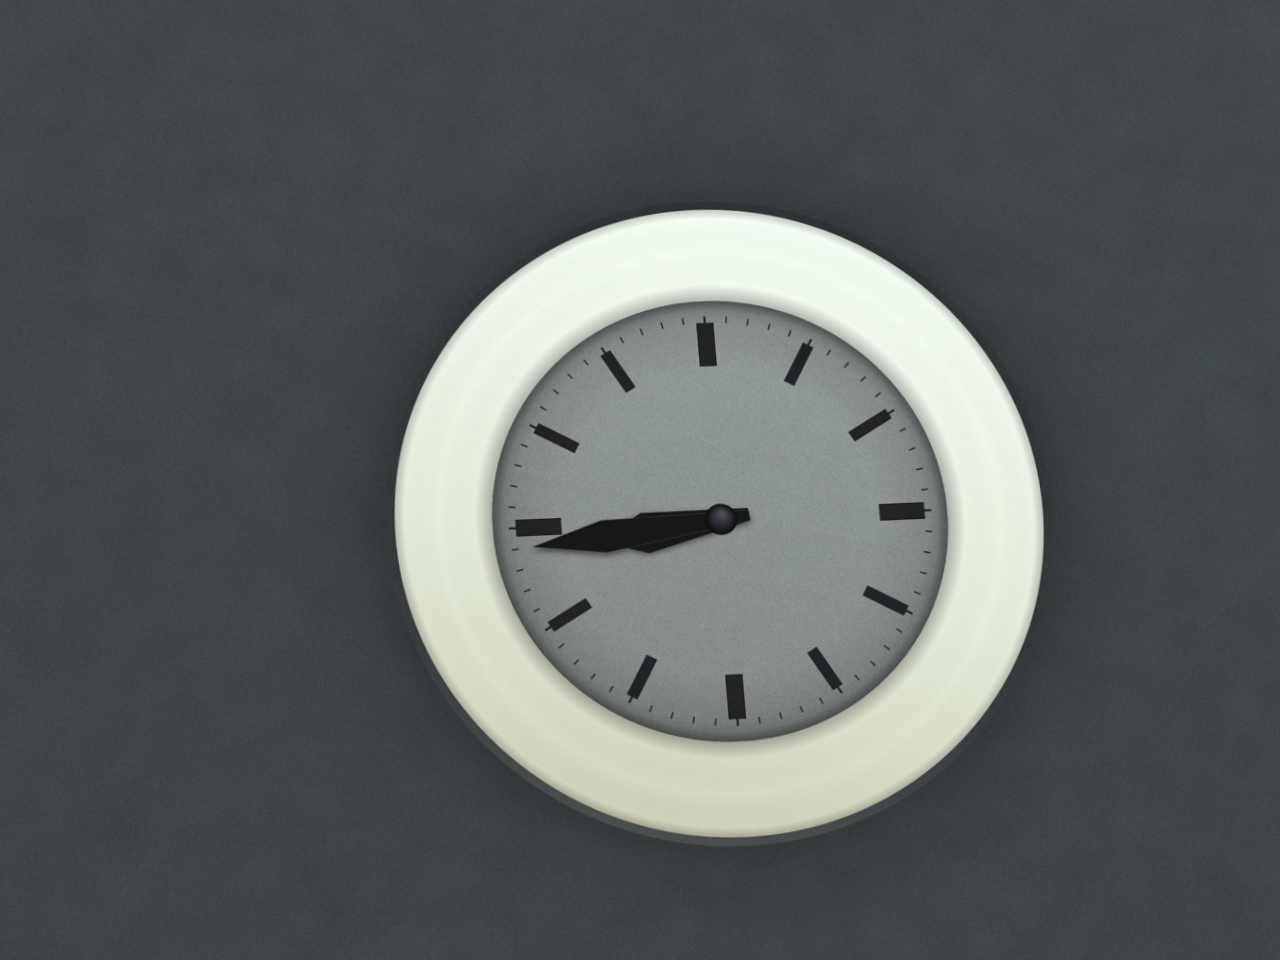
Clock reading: 8.44
